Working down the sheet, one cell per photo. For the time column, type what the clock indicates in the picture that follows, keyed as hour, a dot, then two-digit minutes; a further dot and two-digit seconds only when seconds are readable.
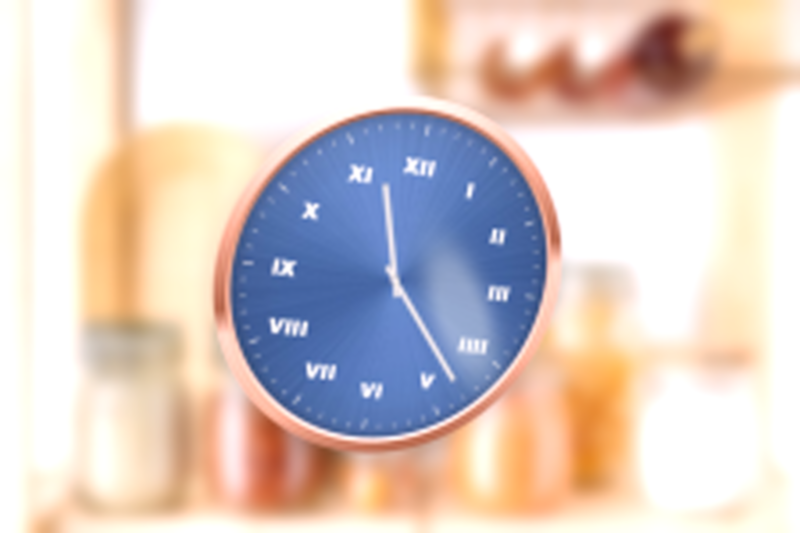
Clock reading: 11.23
